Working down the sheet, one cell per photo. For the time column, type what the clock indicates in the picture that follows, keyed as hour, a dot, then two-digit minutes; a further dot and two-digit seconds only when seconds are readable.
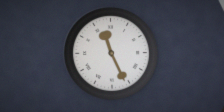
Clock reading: 11.26
